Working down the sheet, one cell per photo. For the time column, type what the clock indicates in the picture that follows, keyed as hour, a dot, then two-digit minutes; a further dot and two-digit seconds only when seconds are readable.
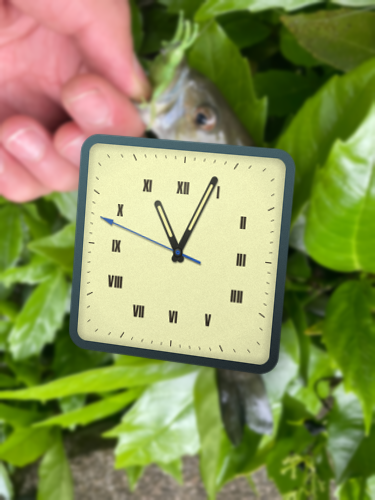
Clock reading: 11.03.48
